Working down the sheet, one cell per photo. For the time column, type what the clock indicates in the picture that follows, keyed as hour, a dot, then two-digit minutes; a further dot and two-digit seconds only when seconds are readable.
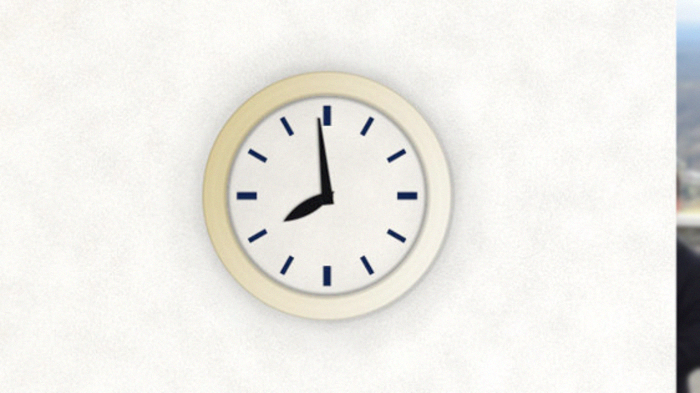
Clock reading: 7.59
